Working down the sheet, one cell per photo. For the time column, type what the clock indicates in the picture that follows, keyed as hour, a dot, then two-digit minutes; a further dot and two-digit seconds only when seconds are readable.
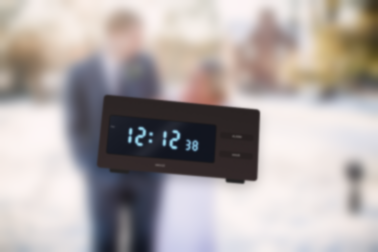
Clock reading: 12.12.38
